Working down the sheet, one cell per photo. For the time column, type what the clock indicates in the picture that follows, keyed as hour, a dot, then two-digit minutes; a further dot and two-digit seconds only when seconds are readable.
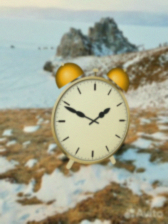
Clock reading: 1.49
